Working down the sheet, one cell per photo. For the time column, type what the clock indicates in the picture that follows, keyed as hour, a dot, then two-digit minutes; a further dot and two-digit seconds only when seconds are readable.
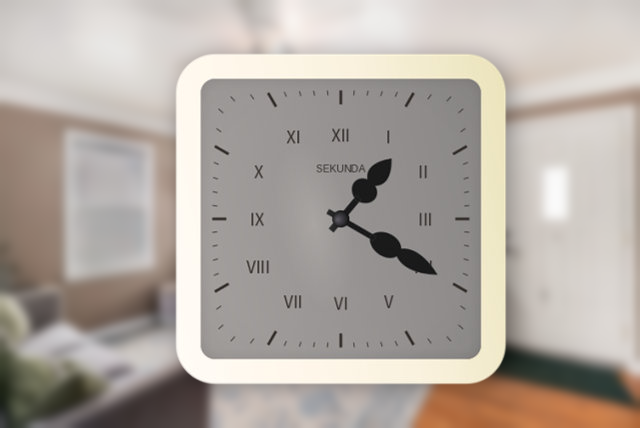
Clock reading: 1.20
